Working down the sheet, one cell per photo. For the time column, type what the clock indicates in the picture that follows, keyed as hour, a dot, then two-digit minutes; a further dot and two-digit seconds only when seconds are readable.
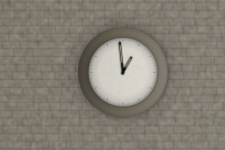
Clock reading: 12.59
